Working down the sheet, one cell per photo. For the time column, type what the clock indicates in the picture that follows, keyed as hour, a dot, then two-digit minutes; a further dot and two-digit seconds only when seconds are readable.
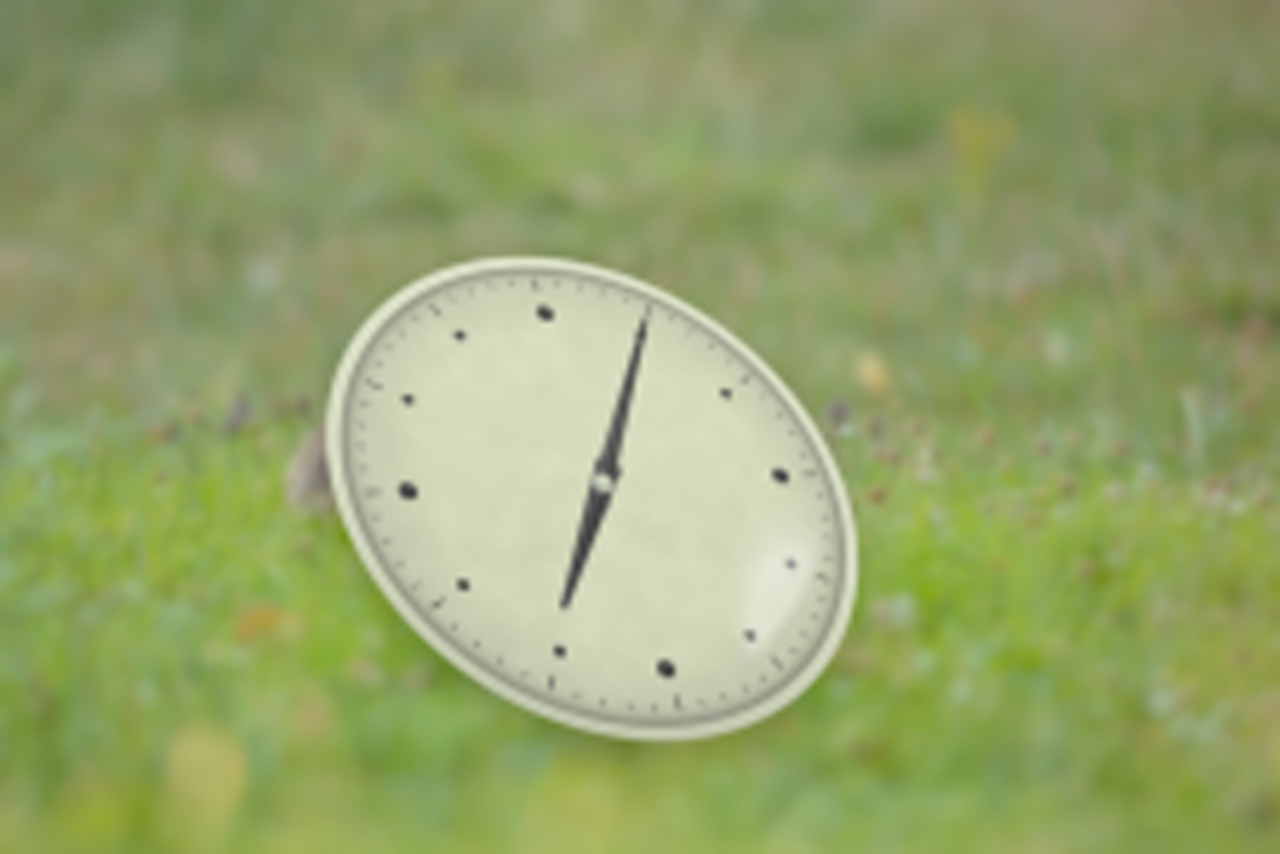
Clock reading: 7.05
